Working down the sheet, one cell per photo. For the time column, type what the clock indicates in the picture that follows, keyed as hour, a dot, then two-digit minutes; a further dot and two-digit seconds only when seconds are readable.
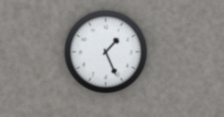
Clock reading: 1.26
